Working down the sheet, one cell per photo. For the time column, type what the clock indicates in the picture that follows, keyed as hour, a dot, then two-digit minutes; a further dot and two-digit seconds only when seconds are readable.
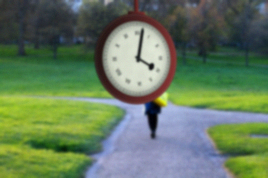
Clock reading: 4.02
